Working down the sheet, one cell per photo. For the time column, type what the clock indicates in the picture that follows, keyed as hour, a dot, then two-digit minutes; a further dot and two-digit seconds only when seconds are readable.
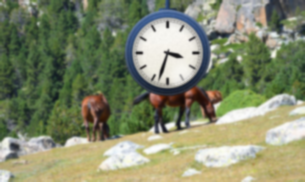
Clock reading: 3.33
